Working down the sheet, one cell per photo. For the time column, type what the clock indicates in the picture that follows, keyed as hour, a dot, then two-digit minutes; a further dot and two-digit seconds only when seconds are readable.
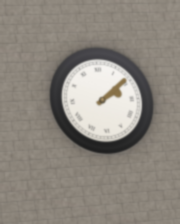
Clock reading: 2.09
